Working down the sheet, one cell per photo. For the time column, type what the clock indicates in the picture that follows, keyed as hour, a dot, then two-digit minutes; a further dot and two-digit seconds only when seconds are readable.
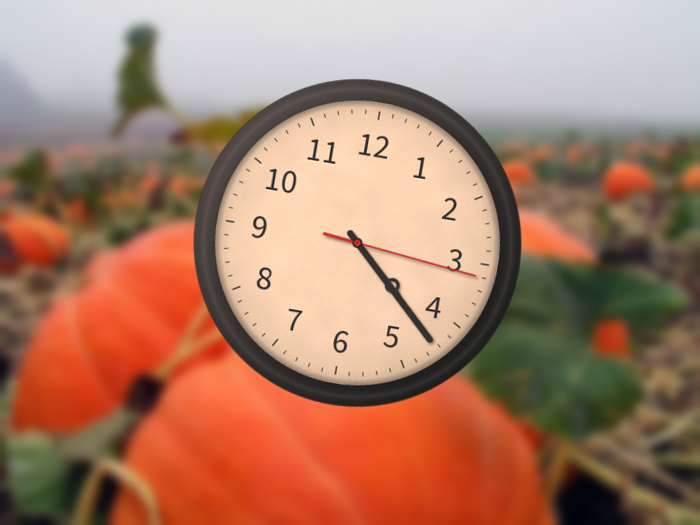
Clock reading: 4.22.16
